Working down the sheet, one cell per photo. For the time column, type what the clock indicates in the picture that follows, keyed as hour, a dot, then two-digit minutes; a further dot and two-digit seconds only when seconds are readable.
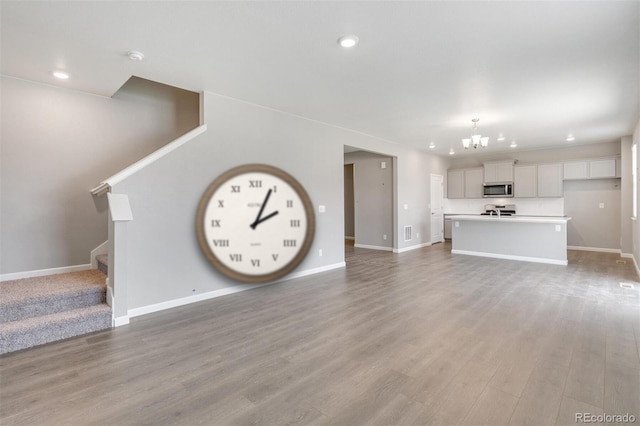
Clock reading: 2.04
